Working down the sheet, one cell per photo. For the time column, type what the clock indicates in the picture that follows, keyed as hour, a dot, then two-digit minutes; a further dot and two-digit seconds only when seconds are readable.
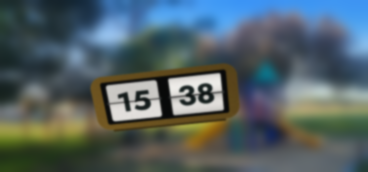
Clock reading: 15.38
